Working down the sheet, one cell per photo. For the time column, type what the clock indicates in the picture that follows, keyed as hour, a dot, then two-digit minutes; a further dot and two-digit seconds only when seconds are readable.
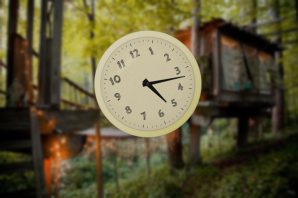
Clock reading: 5.17
